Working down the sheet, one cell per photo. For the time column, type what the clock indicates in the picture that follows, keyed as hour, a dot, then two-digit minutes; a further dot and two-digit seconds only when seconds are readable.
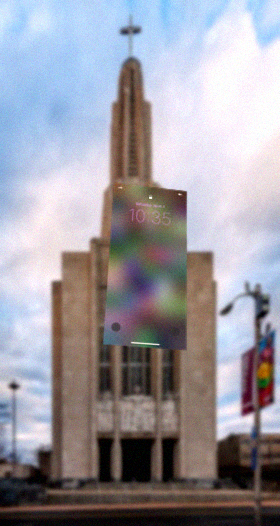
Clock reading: 10.35
